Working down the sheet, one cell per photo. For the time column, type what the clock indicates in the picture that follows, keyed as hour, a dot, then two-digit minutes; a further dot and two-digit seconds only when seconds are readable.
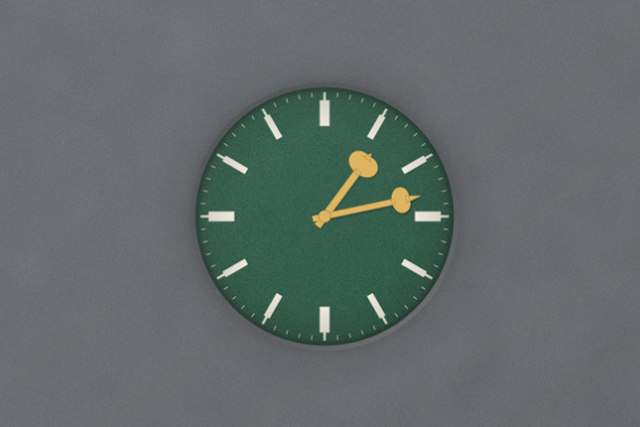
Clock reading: 1.13
